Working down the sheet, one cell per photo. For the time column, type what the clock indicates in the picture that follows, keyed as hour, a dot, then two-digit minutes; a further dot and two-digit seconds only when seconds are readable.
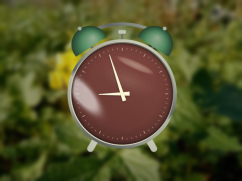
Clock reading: 8.57
